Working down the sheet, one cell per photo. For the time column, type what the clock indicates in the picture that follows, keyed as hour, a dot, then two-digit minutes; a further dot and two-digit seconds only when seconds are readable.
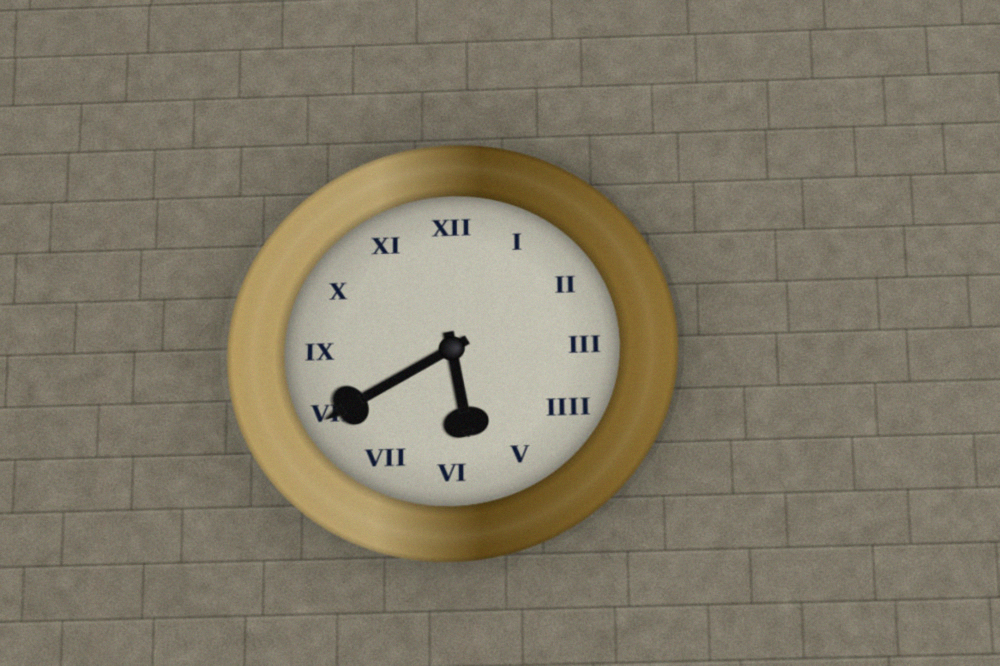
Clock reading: 5.40
